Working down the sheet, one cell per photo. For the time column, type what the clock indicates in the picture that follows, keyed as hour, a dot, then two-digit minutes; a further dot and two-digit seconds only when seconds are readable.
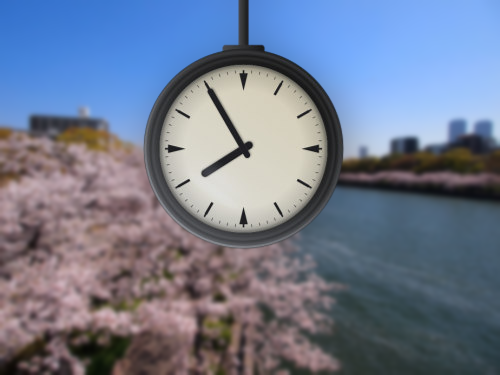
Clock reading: 7.55
